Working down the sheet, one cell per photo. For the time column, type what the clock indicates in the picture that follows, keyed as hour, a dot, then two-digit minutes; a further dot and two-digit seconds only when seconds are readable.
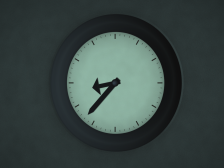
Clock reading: 8.37
